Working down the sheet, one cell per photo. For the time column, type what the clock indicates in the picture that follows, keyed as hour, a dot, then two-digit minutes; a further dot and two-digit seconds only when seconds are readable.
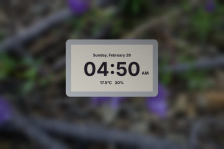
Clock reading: 4.50
